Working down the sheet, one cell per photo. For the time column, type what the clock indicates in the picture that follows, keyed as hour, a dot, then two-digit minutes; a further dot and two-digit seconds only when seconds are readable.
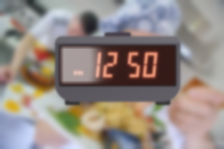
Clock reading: 12.50
